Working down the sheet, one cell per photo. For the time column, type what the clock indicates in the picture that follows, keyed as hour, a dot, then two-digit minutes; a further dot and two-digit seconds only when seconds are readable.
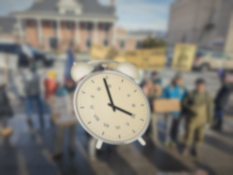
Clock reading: 3.59
